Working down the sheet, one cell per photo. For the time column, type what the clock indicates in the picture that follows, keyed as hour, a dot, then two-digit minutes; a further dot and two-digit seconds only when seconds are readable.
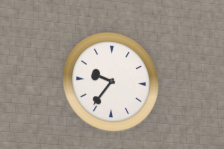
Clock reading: 9.36
